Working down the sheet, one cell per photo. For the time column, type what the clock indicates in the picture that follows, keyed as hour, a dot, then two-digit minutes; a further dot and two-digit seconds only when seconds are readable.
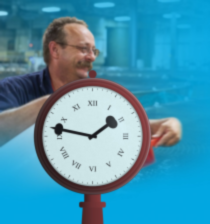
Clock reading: 1.47
